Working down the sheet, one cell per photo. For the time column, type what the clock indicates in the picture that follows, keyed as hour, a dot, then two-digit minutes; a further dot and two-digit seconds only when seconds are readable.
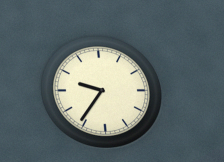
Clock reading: 9.36
